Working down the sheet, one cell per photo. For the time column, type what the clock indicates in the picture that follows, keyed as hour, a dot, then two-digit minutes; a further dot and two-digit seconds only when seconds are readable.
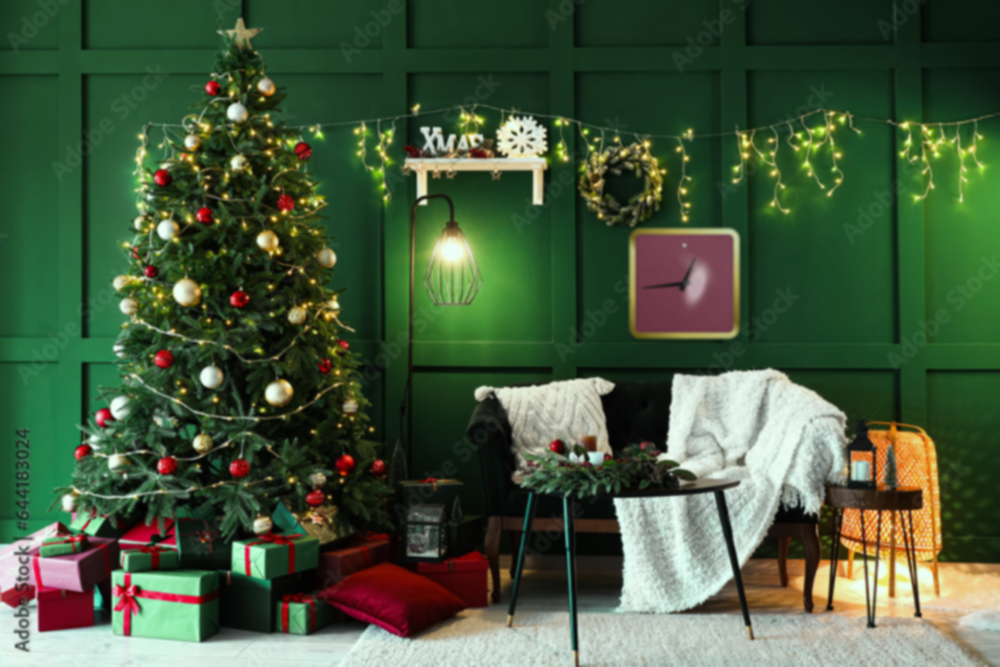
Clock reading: 12.44
